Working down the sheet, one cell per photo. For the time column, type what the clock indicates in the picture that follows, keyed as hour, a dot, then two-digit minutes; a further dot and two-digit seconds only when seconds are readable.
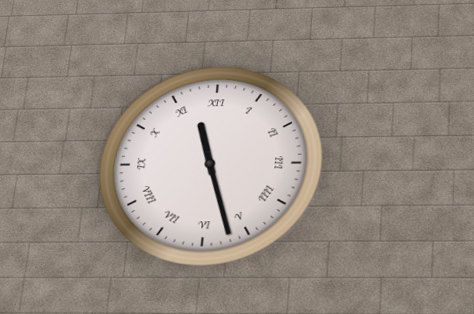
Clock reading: 11.27
